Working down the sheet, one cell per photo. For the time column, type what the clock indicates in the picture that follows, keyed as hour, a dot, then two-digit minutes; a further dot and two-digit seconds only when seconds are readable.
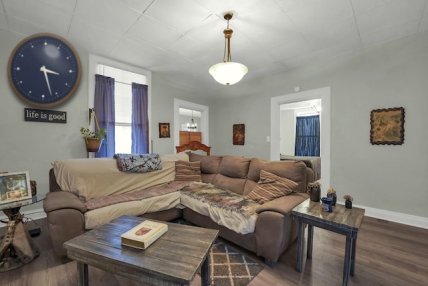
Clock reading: 3.27
